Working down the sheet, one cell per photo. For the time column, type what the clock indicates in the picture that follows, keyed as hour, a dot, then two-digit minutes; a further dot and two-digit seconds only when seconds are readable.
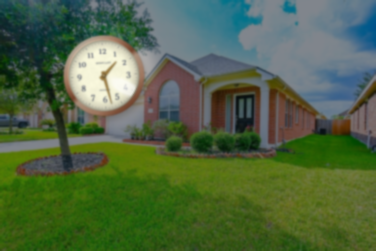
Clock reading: 1.28
